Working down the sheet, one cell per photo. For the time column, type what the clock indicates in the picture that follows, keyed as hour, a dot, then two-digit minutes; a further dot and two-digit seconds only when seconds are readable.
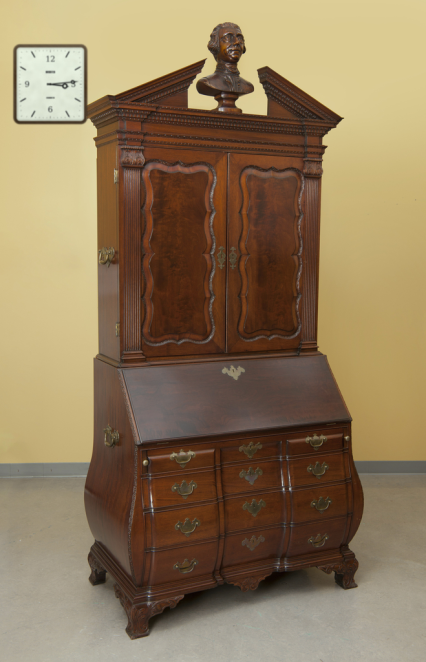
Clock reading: 3.14
